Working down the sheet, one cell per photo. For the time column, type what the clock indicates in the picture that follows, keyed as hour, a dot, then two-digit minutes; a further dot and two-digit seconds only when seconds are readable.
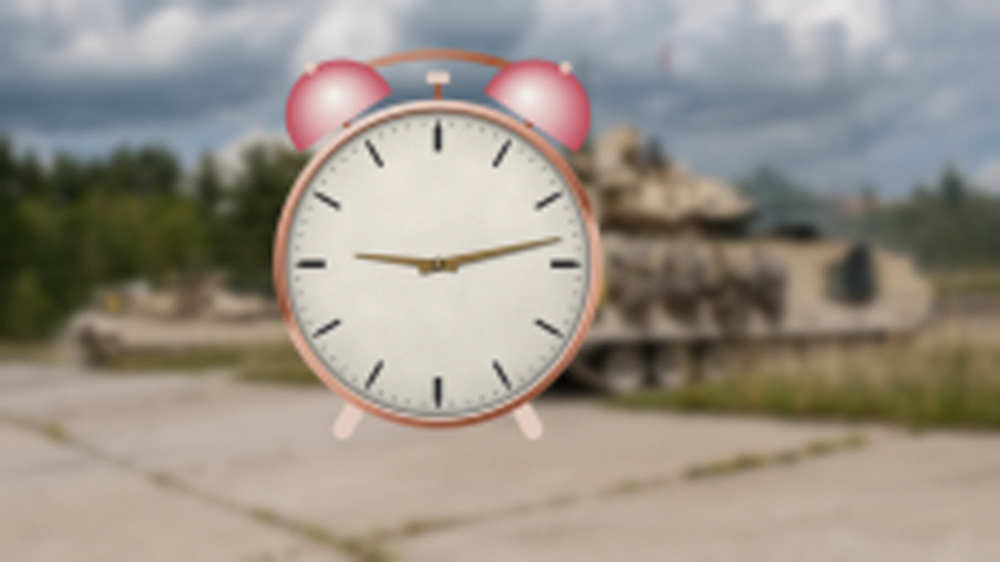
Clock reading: 9.13
